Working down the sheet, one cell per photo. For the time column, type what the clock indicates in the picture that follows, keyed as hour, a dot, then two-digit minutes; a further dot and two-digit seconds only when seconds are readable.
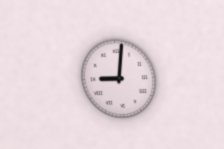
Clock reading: 9.02
